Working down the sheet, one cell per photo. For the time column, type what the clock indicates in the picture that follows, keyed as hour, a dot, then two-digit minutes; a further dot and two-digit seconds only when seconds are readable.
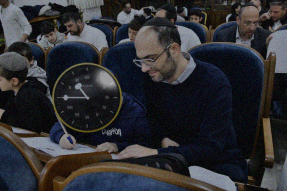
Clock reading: 10.45
